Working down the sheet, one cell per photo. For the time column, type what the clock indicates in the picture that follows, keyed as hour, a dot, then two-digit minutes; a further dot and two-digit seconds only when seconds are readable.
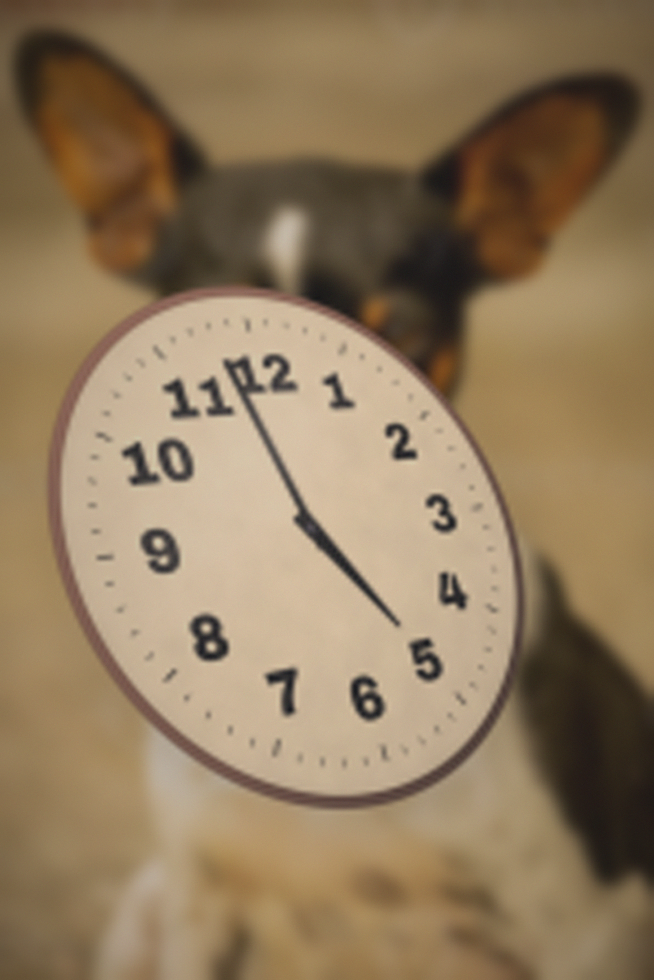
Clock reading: 4.58
